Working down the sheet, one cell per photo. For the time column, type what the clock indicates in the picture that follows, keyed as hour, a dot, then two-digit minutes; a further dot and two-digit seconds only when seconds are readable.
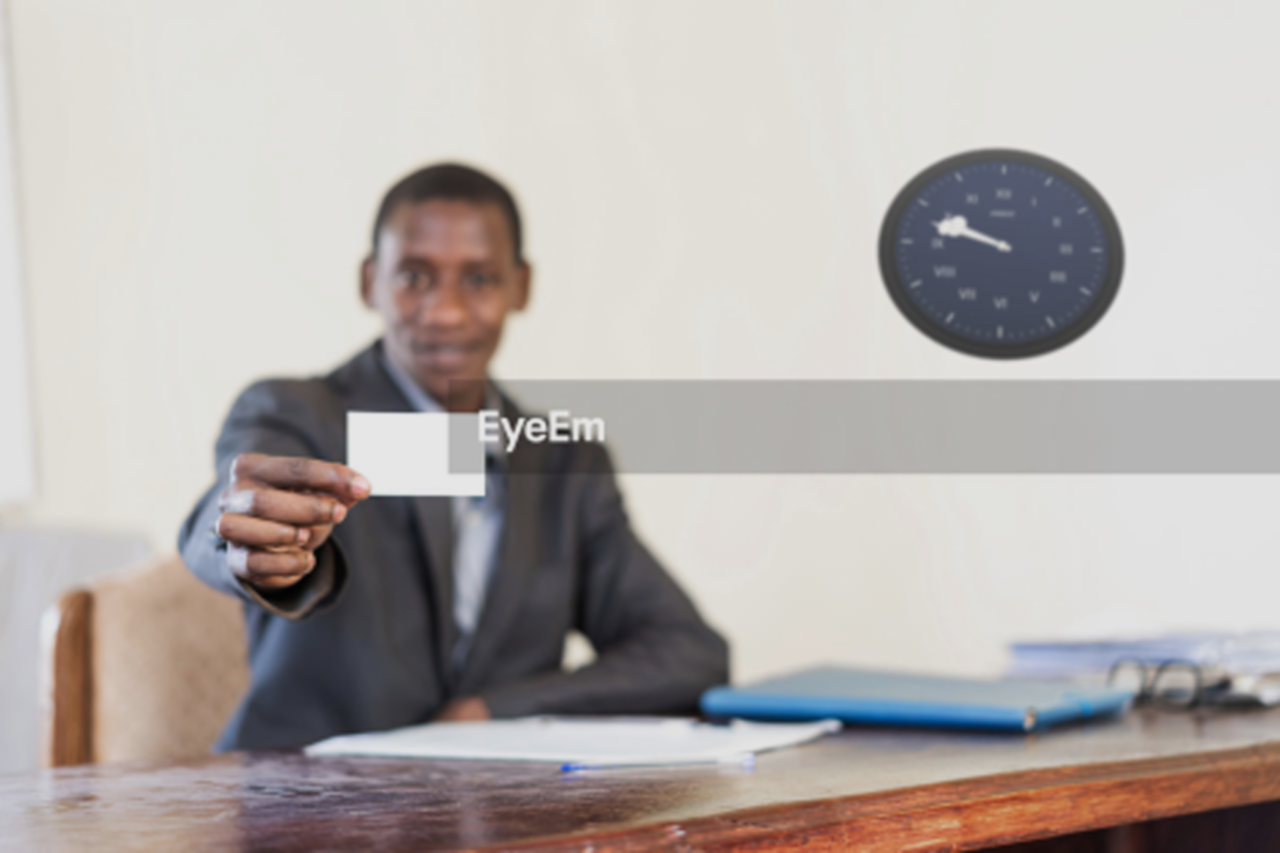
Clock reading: 9.48
